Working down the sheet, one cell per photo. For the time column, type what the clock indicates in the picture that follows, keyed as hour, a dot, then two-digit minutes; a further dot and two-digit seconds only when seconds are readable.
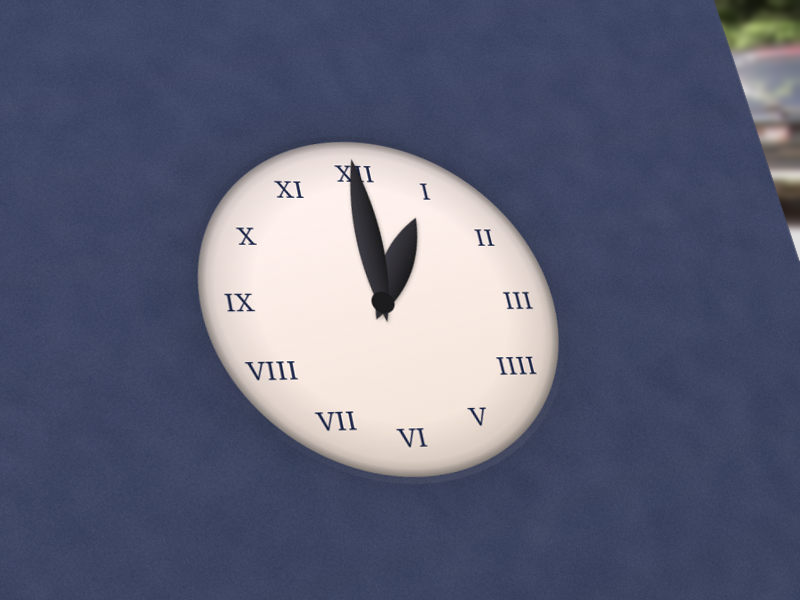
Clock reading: 1.00
